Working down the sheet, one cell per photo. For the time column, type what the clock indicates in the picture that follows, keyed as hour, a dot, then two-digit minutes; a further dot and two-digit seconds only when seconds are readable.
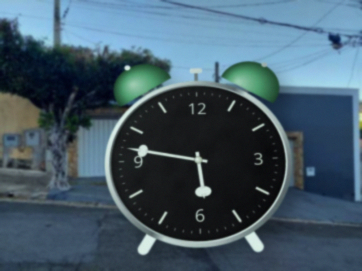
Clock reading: 5.47
